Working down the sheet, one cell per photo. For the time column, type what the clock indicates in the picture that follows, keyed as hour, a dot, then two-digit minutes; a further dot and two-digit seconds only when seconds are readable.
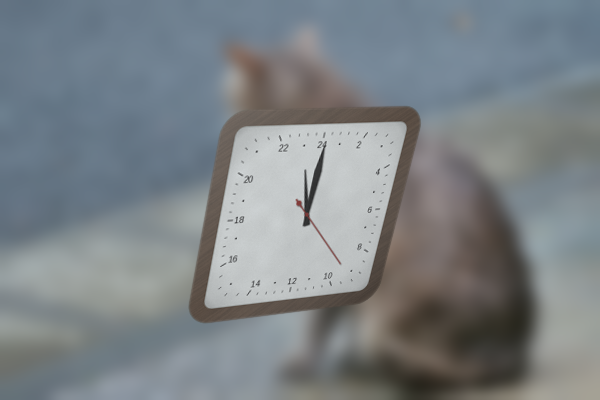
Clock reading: 23.00.23
